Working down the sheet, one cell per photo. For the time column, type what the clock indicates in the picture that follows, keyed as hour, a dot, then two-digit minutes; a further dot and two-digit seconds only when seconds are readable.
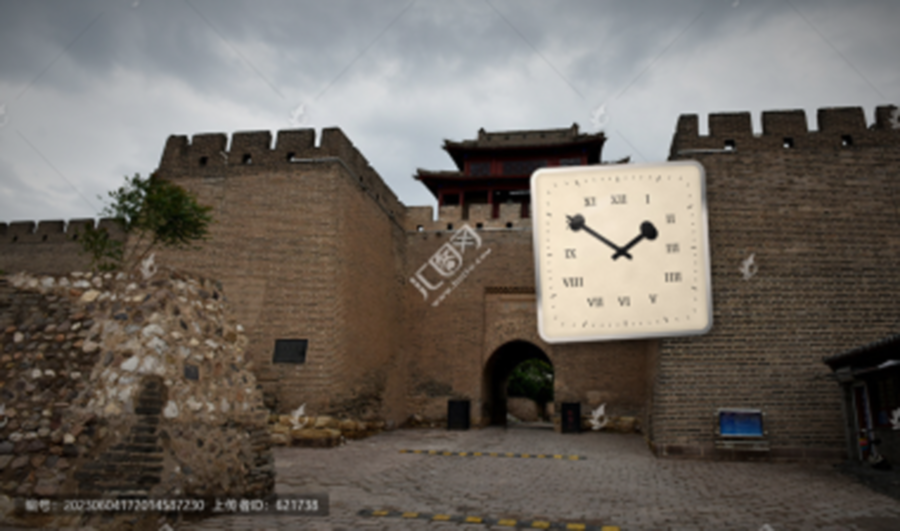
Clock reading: 1.51
